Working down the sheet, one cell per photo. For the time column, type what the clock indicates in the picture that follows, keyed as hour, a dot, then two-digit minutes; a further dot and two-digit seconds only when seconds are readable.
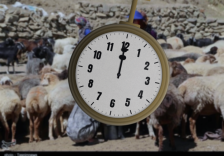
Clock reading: 12.00
